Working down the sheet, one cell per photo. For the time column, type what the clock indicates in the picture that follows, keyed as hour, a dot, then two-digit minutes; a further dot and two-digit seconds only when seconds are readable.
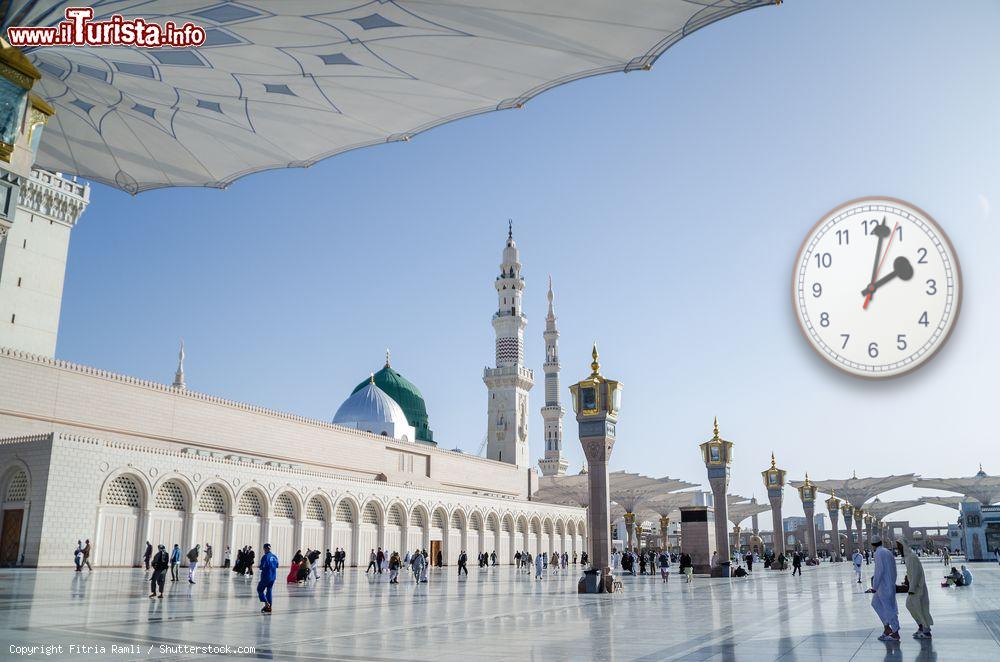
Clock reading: 2.02.04
